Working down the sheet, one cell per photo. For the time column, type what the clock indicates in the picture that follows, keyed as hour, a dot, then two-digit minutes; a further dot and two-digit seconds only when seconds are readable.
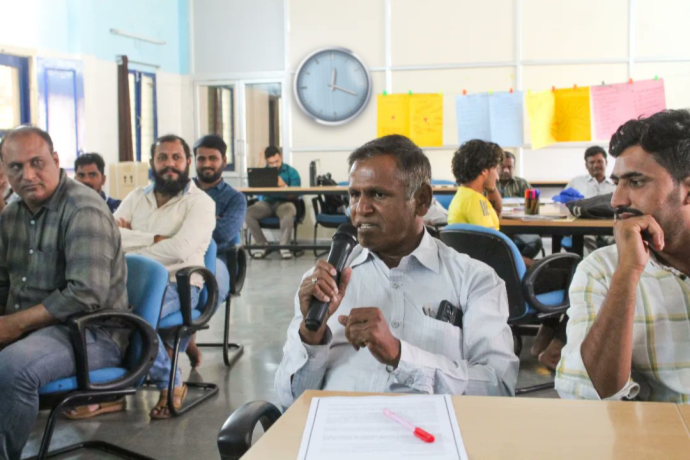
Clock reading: 12.19
